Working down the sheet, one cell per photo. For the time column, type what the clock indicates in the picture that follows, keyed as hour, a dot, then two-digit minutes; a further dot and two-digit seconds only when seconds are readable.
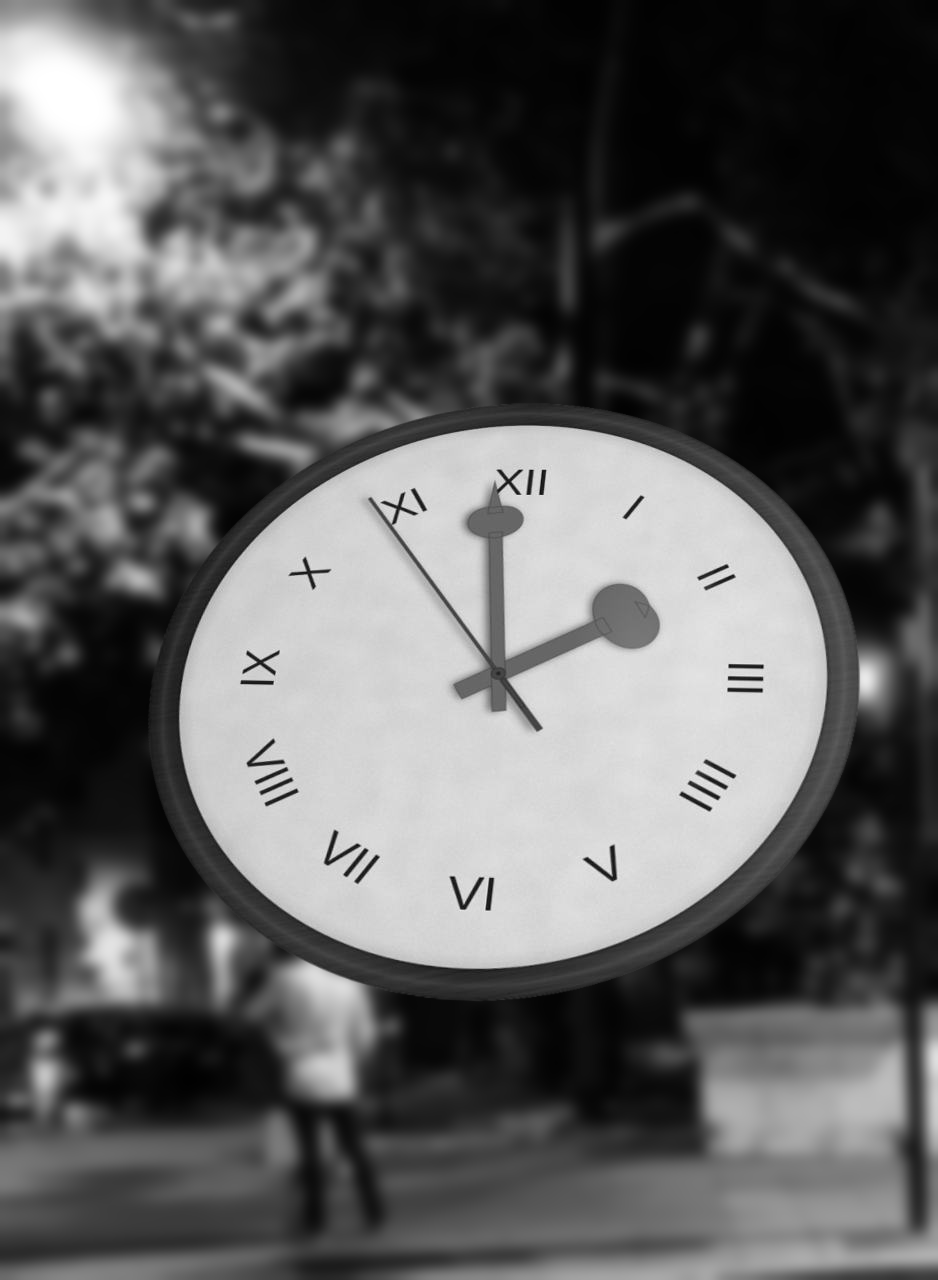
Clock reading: 1.58.54
